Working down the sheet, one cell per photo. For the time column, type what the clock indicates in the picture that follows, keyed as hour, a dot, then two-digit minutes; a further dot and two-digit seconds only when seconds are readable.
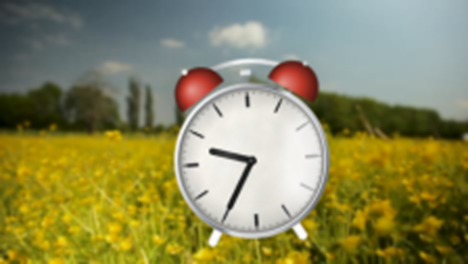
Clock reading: 9.35
